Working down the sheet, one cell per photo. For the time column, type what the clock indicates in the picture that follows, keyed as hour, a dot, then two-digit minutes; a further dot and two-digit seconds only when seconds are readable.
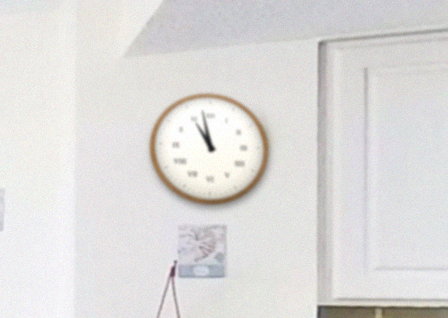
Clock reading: 10.58
